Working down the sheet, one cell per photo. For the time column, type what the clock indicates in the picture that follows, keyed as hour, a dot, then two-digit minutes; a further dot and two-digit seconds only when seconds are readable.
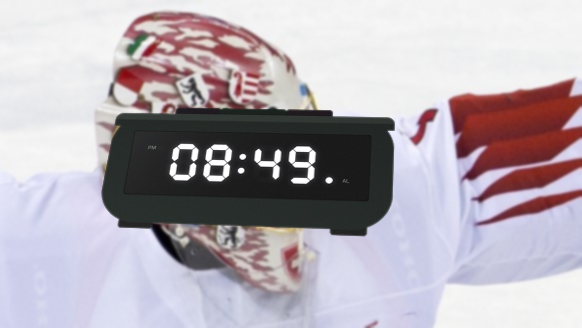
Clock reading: 8.49
